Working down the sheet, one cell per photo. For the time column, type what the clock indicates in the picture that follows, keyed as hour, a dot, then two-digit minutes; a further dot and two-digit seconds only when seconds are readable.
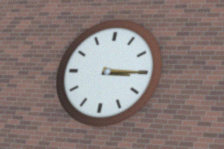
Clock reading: 3.15
